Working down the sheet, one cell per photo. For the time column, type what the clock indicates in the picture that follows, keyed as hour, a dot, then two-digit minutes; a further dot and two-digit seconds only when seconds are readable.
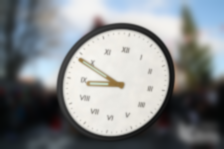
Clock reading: 8.49
